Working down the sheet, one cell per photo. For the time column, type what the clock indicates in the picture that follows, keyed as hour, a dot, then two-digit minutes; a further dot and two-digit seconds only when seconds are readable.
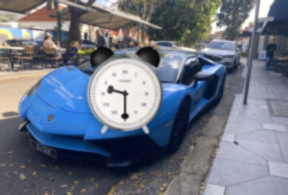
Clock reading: 9.30
